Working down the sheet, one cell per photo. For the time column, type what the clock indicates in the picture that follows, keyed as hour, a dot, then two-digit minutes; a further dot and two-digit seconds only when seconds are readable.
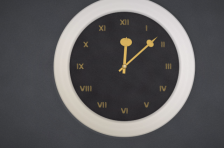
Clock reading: 12.08
